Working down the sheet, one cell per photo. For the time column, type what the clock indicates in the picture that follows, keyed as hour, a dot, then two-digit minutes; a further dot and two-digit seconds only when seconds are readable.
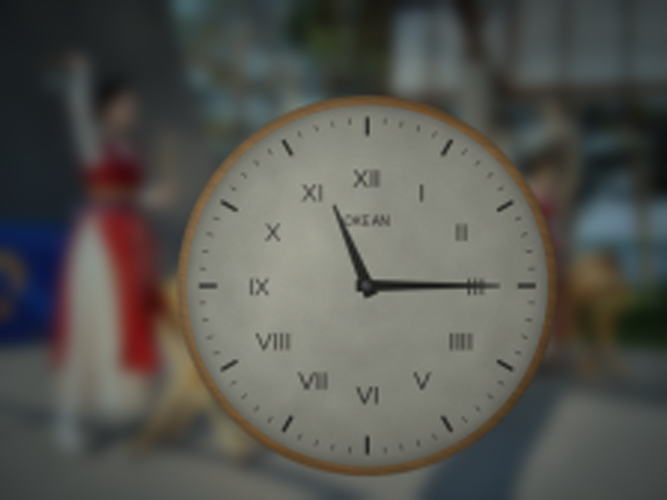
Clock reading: 11.15
